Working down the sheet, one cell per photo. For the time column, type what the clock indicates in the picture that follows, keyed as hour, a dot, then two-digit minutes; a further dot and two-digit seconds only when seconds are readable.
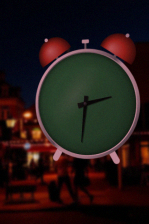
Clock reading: 2.31
